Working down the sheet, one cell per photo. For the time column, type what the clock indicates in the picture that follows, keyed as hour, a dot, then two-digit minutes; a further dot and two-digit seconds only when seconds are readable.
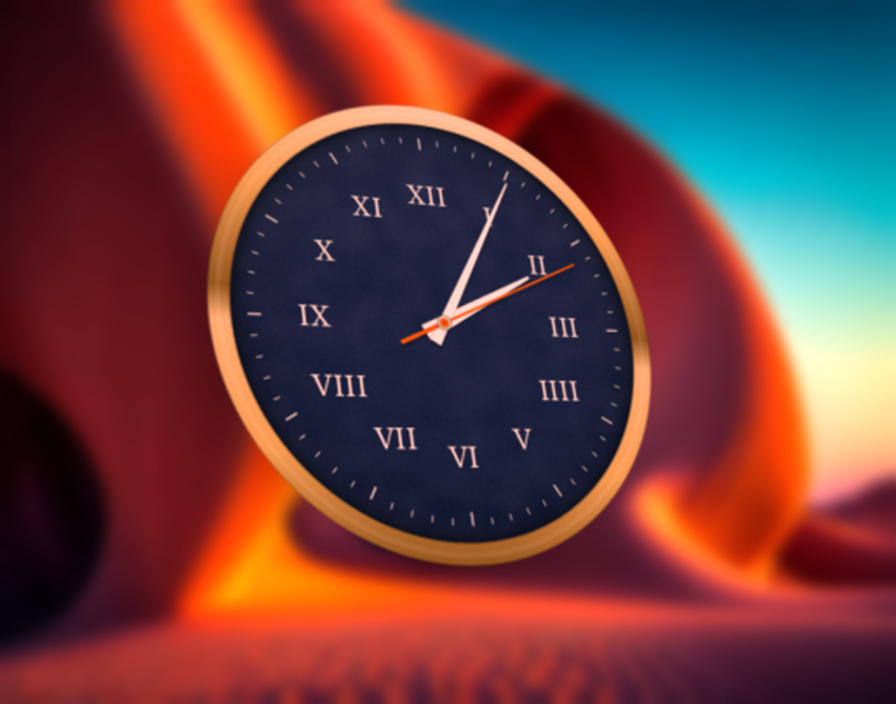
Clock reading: 2.05.11
